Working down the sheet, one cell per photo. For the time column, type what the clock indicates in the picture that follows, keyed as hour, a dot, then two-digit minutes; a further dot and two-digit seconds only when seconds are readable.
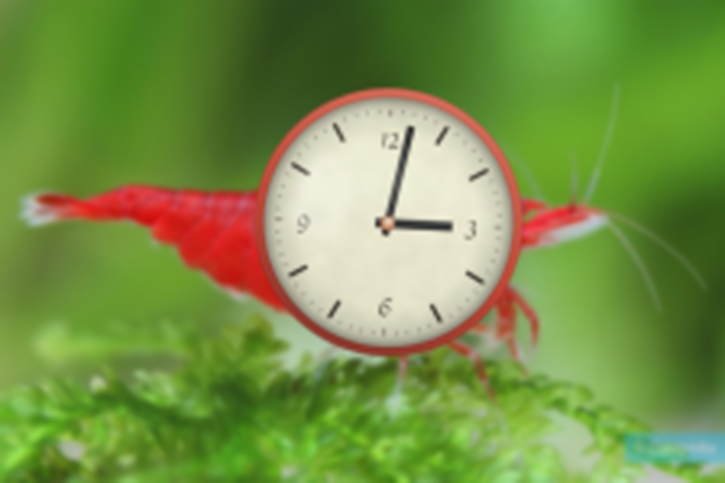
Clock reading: 3.02
